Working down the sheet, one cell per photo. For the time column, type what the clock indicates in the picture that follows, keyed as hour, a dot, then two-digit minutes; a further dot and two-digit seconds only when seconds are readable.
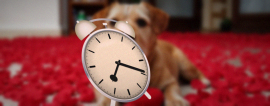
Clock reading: 7.19
